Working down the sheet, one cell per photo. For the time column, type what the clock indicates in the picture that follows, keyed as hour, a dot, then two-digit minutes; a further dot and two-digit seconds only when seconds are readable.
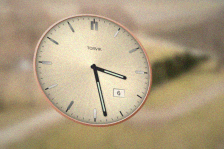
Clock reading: 3.28
